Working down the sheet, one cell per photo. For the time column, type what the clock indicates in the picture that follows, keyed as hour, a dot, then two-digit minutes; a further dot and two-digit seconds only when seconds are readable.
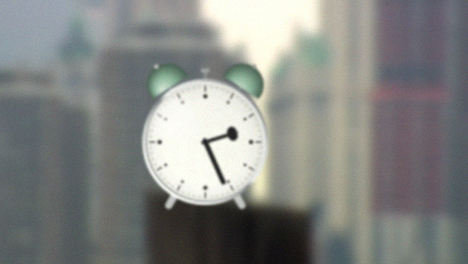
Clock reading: 2.26
